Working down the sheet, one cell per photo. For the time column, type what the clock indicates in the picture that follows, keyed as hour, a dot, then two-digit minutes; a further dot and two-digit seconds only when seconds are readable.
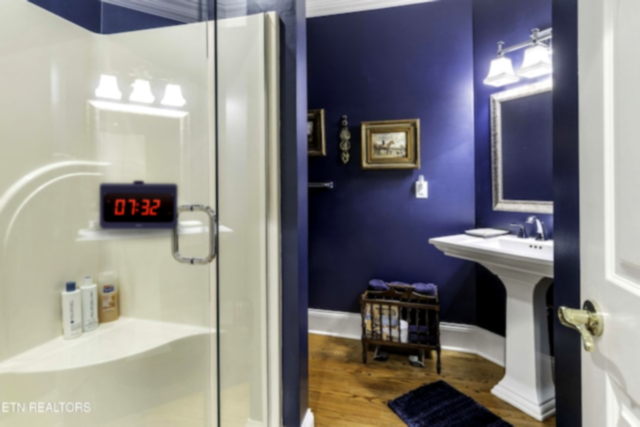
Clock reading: 7.32
